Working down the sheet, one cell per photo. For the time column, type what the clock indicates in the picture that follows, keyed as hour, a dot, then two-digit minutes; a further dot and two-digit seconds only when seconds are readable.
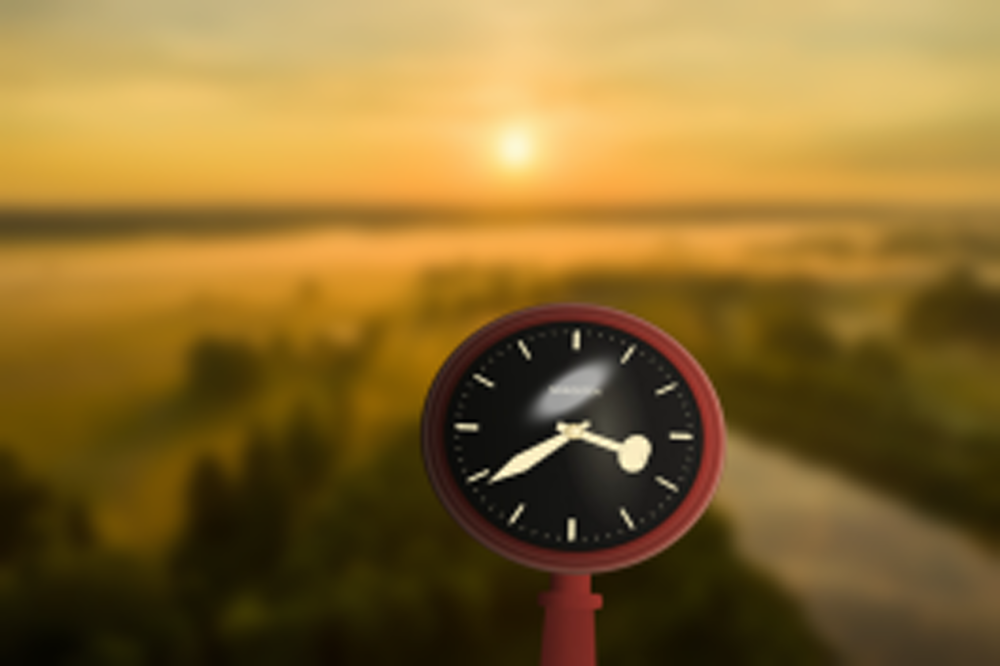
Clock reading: 3.39
